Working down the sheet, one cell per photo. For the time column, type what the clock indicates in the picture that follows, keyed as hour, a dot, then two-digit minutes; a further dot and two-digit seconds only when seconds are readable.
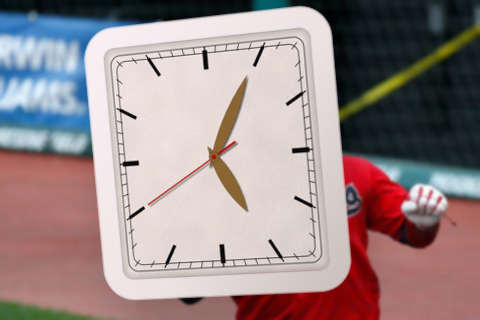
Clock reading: 5.04.40
